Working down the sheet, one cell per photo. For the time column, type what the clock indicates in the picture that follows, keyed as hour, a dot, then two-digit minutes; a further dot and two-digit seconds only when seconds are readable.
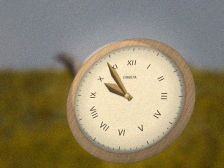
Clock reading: 9.54
